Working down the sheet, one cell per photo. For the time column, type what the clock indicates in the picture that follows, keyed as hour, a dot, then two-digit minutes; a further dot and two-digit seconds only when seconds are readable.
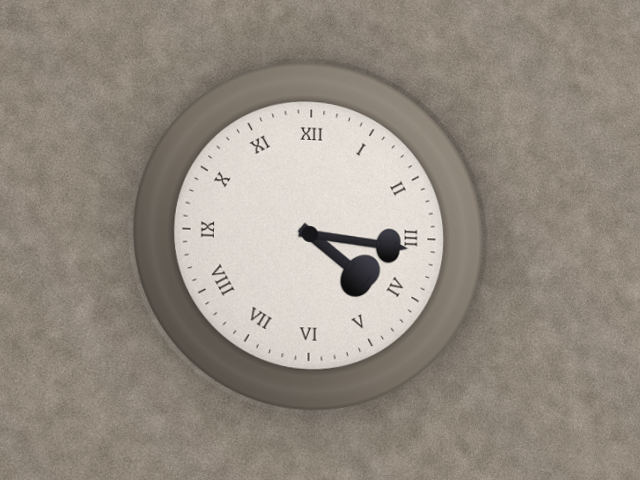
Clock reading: 4.16
